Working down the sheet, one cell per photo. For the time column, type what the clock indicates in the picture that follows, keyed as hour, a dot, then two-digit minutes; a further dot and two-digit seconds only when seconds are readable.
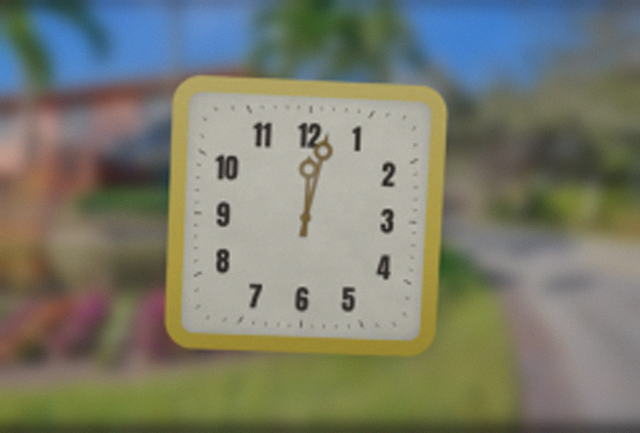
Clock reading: 12.02
